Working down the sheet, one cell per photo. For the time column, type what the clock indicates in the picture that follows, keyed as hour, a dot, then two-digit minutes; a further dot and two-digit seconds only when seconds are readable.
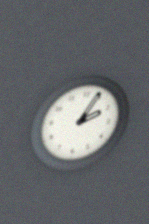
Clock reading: 2.04
